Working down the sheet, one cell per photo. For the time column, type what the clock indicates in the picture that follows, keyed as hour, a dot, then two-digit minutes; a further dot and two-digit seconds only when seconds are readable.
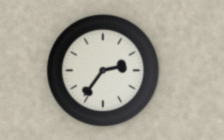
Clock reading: 2.36
